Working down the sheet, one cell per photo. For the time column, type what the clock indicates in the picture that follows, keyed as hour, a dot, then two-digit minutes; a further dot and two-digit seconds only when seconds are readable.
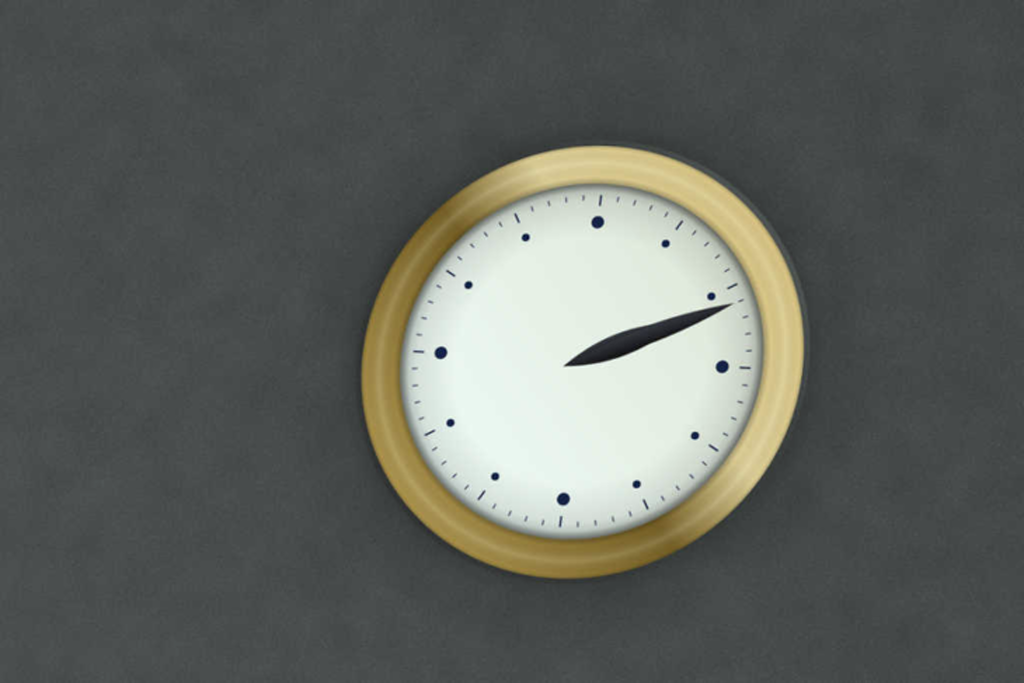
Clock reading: 2.11
